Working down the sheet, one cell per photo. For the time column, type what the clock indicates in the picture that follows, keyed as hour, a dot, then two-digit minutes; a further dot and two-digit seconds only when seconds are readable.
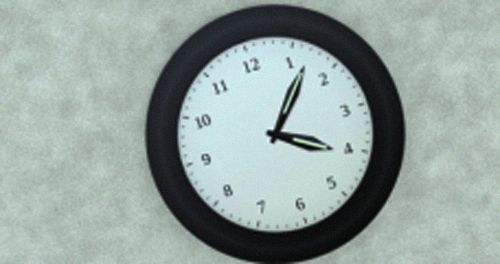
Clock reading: 4.07
